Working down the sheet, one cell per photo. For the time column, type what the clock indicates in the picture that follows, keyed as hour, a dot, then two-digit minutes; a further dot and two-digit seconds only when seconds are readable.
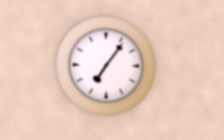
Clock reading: 7.06
